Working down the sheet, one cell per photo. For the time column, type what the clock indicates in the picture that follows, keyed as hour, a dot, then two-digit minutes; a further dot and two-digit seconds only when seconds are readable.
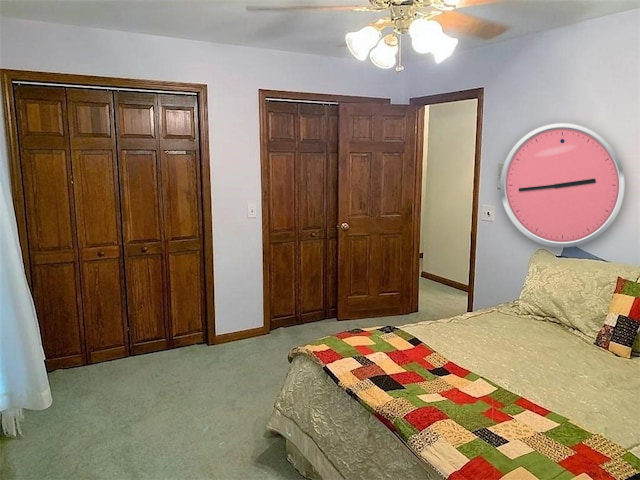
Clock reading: 2.44
